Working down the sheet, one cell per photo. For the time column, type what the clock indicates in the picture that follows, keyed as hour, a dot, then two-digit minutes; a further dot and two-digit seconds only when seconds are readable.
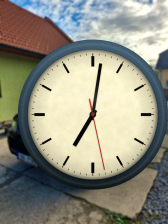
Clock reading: 7.01.28
